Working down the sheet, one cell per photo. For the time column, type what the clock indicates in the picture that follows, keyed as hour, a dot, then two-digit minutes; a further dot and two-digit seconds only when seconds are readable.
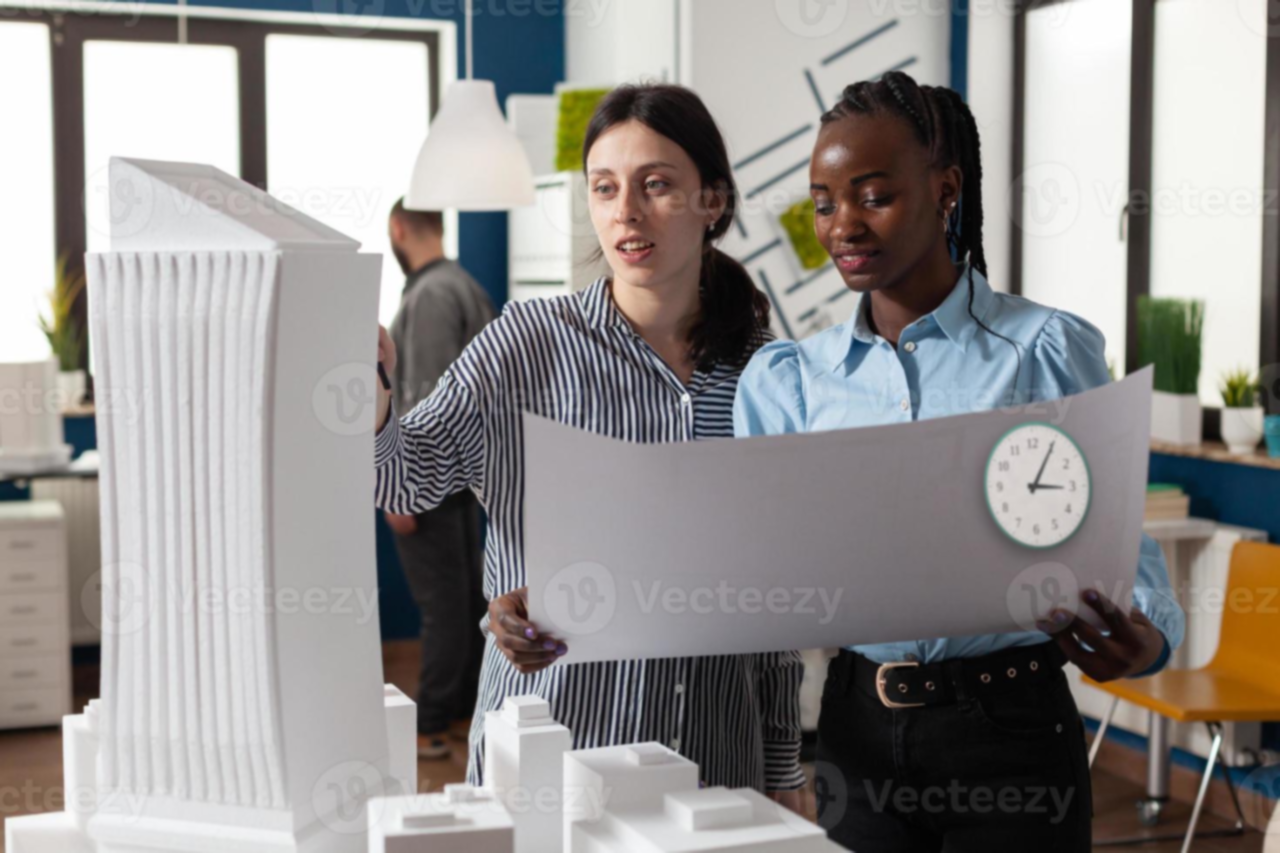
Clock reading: 3.05
